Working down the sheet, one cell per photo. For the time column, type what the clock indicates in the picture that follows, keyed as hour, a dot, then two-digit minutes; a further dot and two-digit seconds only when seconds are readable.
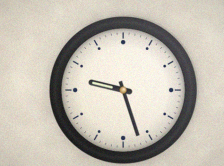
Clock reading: 9.27
